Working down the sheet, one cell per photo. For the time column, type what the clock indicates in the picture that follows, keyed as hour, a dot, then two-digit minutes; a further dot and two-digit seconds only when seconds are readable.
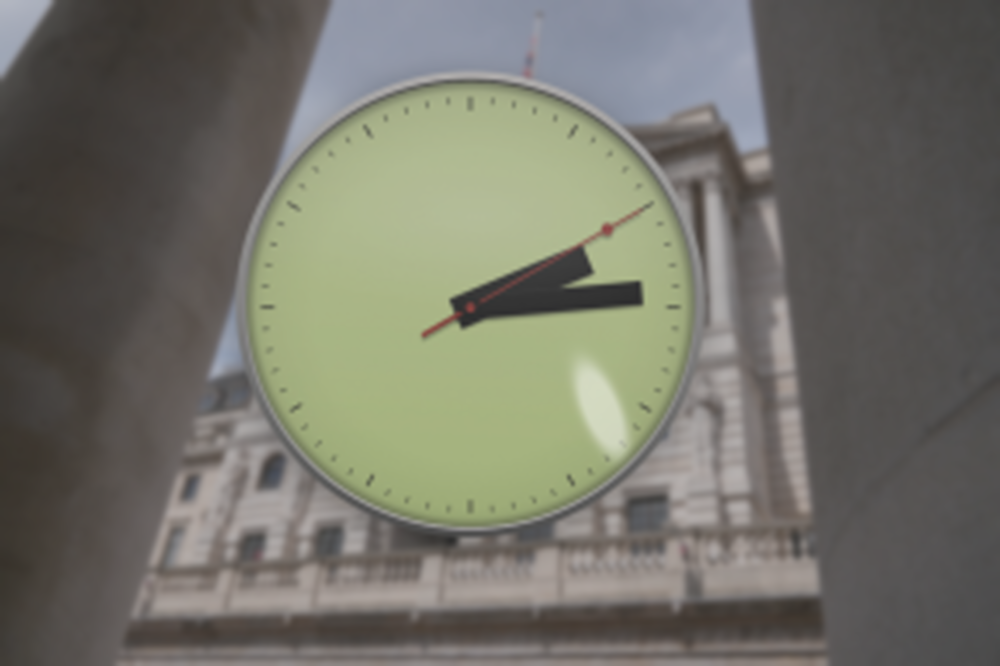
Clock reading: 2.14.10
